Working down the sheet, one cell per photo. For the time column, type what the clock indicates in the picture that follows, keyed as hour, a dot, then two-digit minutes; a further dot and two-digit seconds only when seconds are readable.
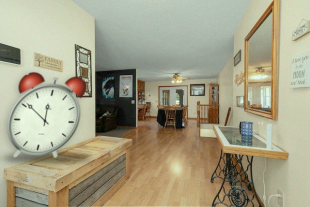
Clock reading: 11.51
